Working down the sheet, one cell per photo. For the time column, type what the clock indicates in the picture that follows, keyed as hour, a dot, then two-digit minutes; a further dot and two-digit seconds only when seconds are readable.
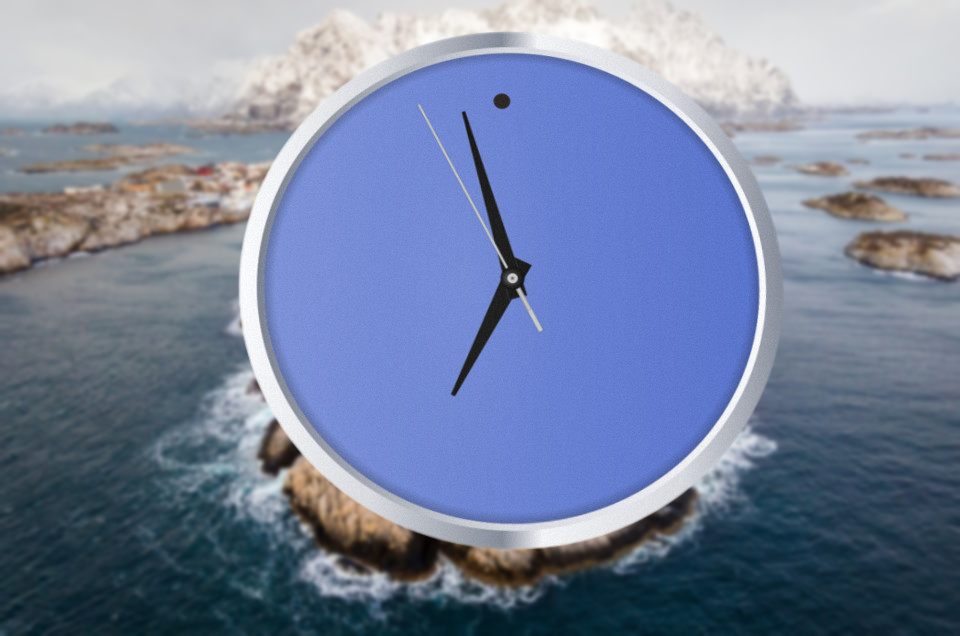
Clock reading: 6.57.56
